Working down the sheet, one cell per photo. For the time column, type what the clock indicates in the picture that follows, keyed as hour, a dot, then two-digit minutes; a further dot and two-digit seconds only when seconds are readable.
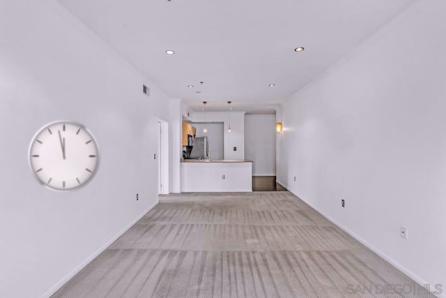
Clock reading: 11.58
